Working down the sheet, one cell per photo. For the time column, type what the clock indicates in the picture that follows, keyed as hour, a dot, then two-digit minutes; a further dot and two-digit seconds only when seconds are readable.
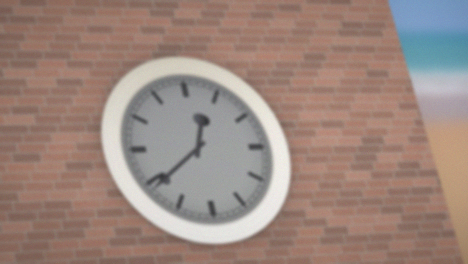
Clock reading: 12.39
